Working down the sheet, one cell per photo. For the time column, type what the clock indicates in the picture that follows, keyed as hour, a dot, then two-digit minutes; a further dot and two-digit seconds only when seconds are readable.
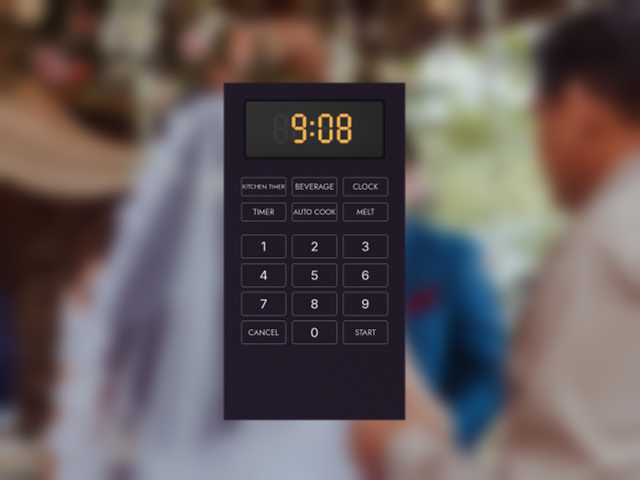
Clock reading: 9.08
